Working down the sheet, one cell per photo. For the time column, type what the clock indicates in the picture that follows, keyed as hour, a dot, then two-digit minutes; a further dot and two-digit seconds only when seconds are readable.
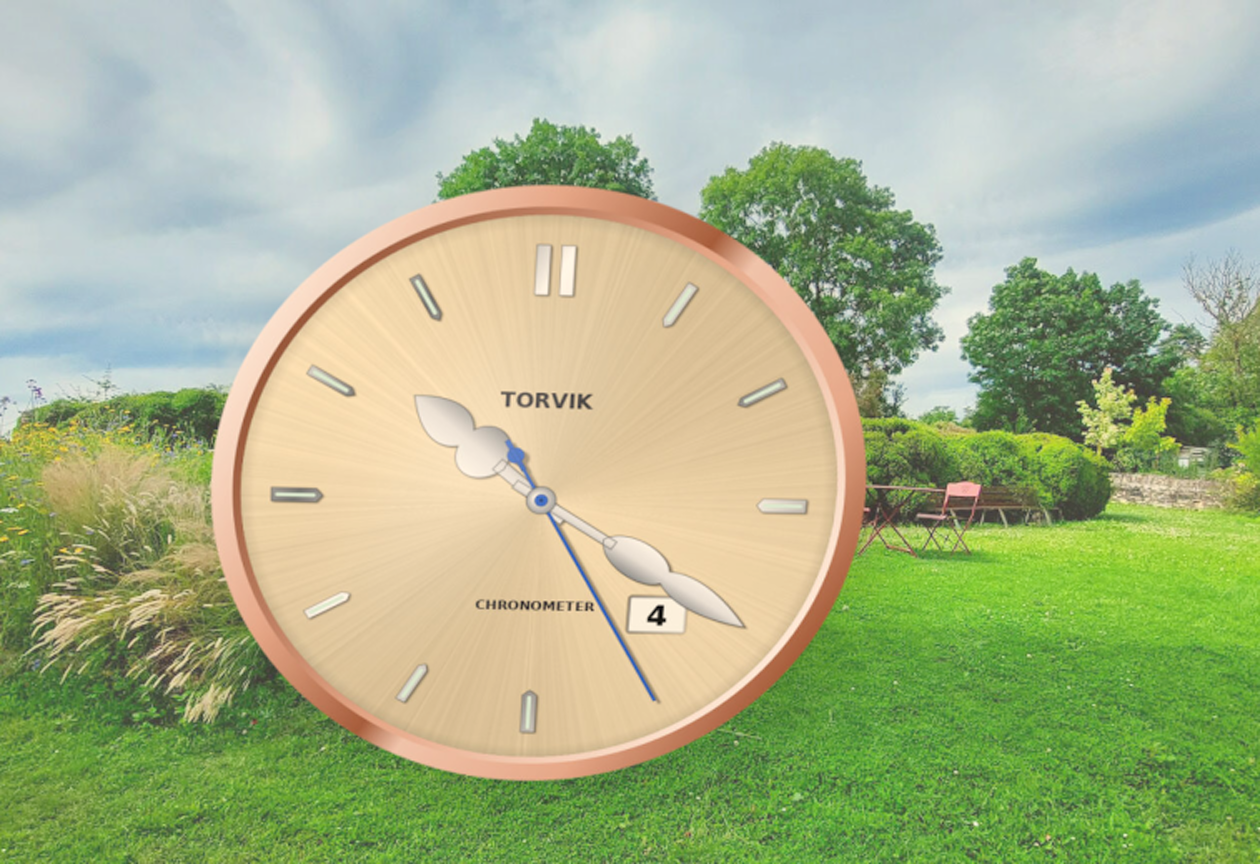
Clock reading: 10.20.25
